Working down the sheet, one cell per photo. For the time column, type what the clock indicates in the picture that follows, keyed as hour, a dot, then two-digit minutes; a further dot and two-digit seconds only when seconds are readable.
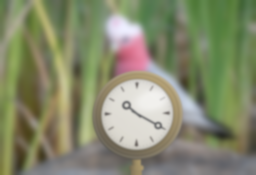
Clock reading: 10.20
